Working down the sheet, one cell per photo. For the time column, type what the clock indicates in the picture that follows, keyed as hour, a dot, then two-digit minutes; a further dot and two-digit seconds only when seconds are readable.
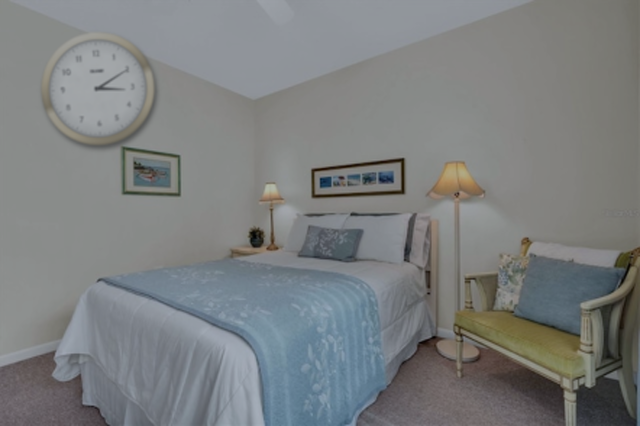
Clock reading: 3.10
